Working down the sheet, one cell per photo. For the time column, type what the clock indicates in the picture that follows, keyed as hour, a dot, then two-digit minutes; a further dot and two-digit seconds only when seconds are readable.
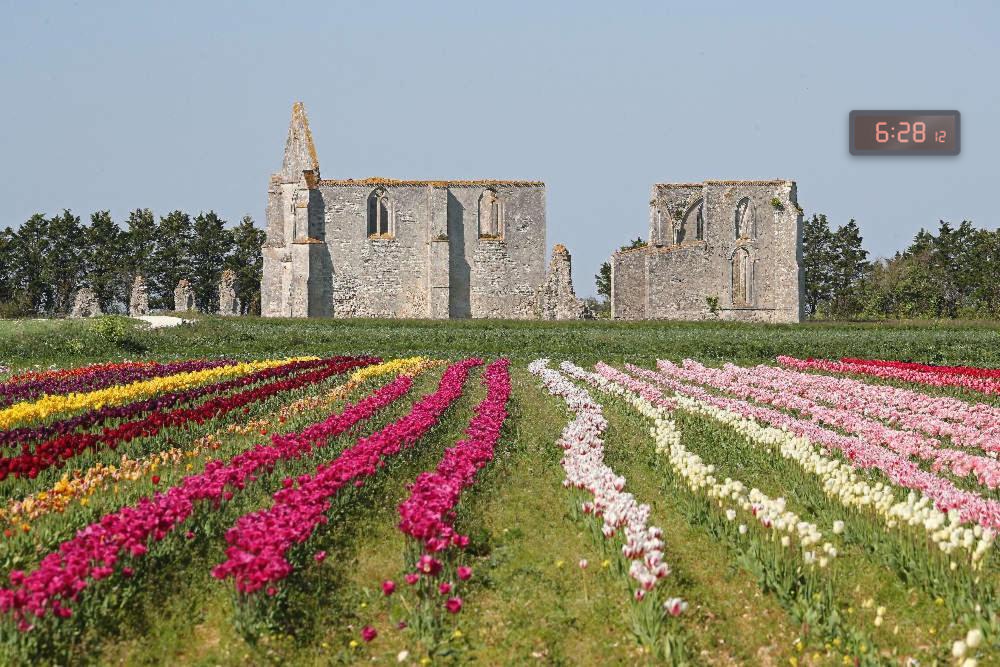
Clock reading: 6.28.12
